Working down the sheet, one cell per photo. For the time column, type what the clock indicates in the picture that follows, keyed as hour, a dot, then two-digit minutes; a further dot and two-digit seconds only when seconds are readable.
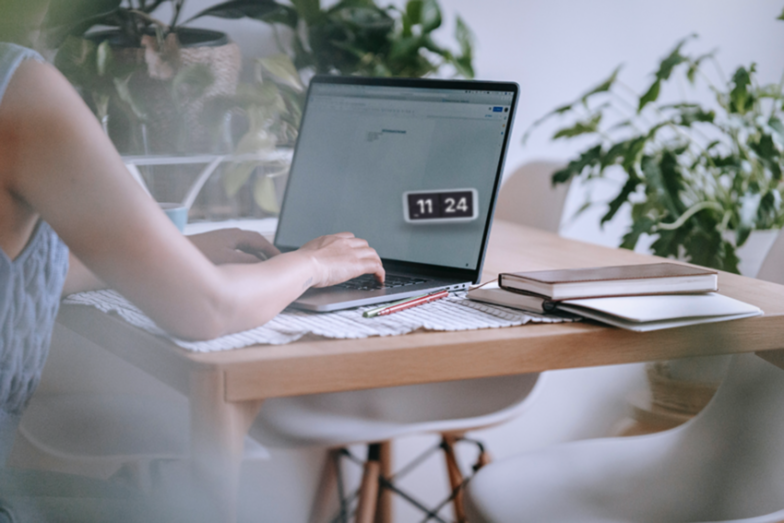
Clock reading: 11.24
